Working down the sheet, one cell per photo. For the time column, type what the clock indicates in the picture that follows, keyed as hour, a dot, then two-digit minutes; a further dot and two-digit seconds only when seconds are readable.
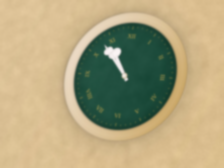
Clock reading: 10.53
